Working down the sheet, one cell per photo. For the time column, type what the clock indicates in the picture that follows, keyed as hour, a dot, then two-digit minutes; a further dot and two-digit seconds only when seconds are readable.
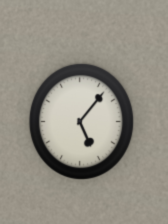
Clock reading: 5.07
